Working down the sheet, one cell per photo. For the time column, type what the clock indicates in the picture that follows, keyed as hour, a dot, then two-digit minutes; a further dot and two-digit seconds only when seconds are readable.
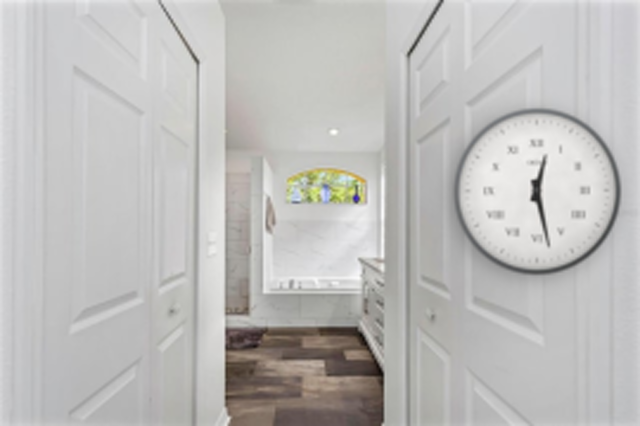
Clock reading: 12.28
